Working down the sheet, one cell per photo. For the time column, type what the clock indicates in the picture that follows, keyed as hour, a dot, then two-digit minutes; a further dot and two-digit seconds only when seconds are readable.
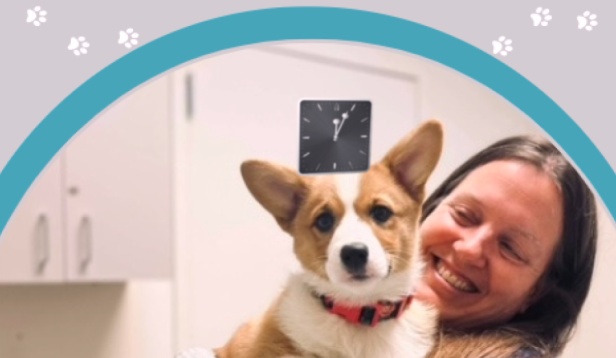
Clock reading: 12.04
